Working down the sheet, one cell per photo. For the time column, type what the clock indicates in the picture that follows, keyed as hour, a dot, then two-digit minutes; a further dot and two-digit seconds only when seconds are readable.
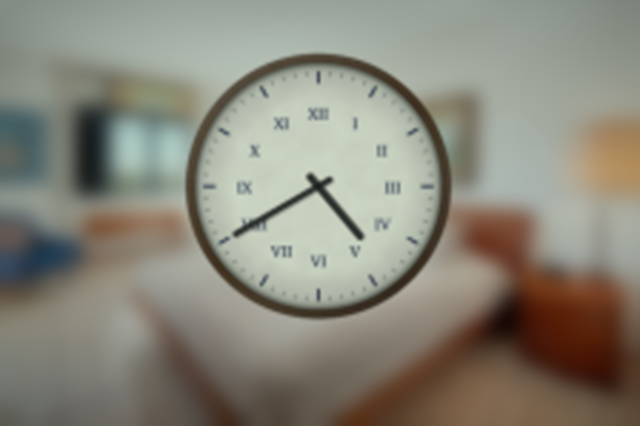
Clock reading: 4.40
